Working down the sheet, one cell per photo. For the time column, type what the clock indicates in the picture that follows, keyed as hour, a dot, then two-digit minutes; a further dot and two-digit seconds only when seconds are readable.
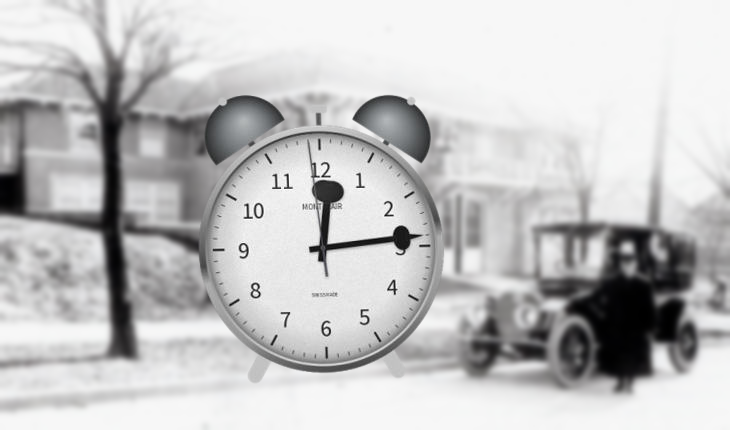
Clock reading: 12.13.59
